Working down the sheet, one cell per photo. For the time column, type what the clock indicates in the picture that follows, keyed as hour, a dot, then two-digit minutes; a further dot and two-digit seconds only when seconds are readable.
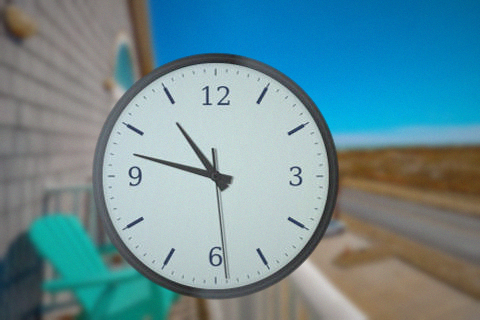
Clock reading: 10.47.29
